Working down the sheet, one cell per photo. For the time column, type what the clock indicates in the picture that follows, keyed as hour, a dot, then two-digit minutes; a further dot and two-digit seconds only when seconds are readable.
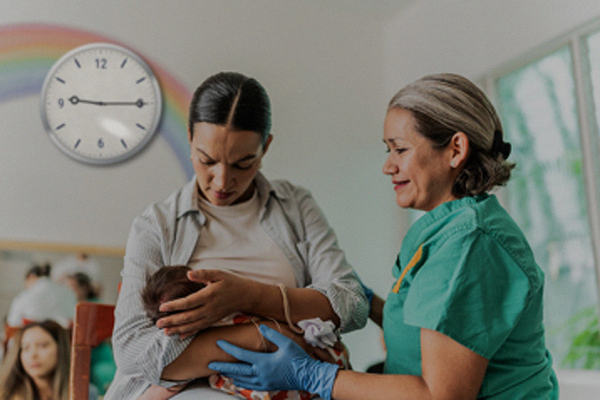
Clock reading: 9.15
